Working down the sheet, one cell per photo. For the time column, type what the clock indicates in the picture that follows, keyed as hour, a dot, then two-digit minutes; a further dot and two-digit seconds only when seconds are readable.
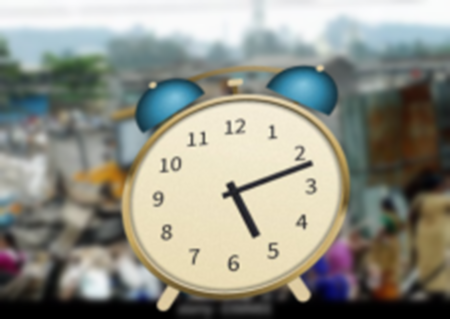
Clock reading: 5.12
